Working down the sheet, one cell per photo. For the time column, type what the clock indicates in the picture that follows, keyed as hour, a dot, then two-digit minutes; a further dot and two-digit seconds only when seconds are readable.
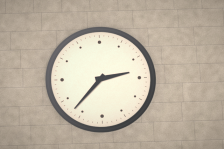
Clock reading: 2.37
